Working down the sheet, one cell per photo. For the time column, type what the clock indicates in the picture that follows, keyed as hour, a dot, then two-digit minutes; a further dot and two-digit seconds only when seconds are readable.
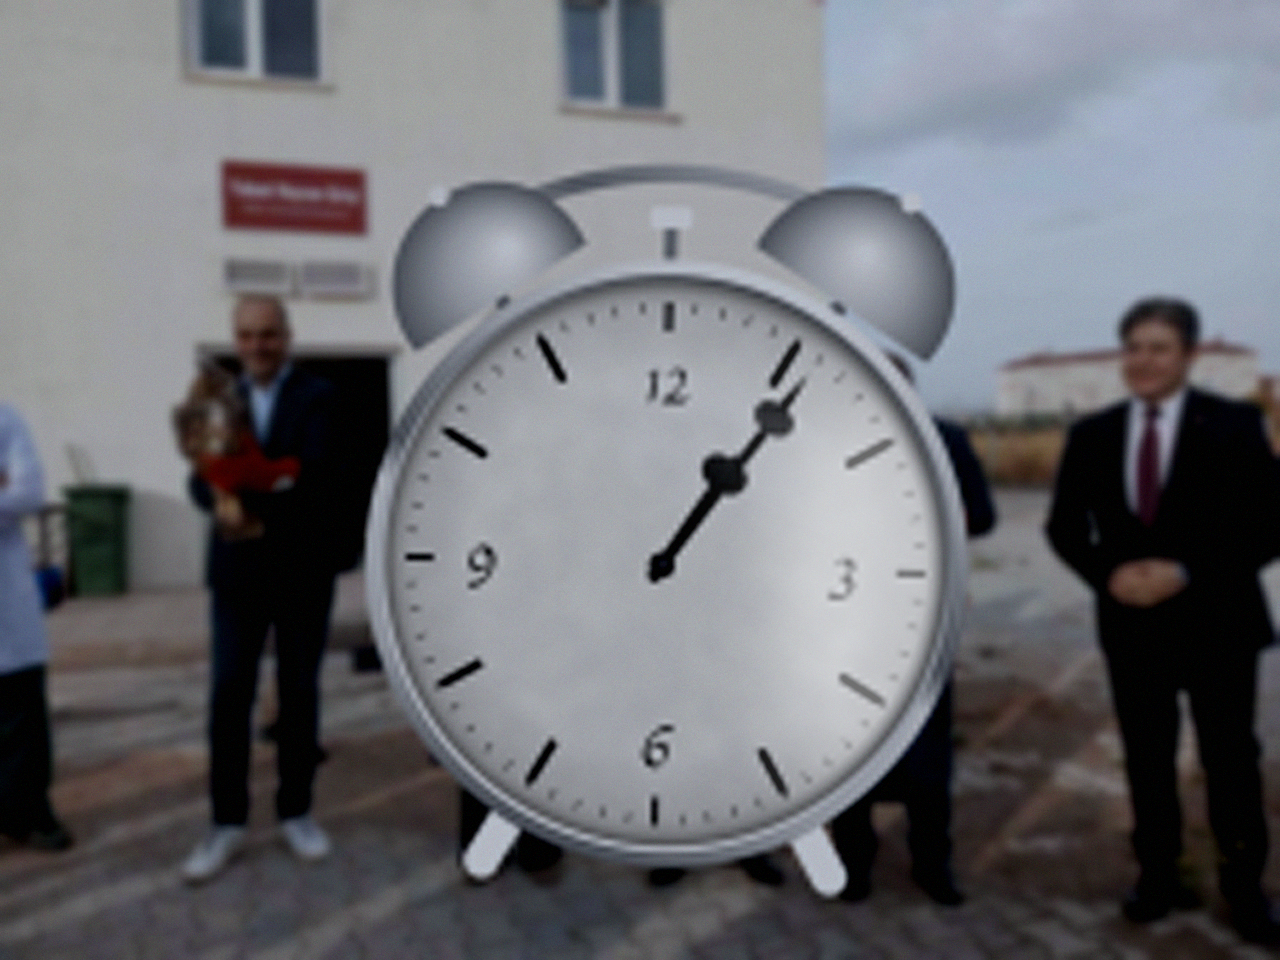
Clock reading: 1.06
